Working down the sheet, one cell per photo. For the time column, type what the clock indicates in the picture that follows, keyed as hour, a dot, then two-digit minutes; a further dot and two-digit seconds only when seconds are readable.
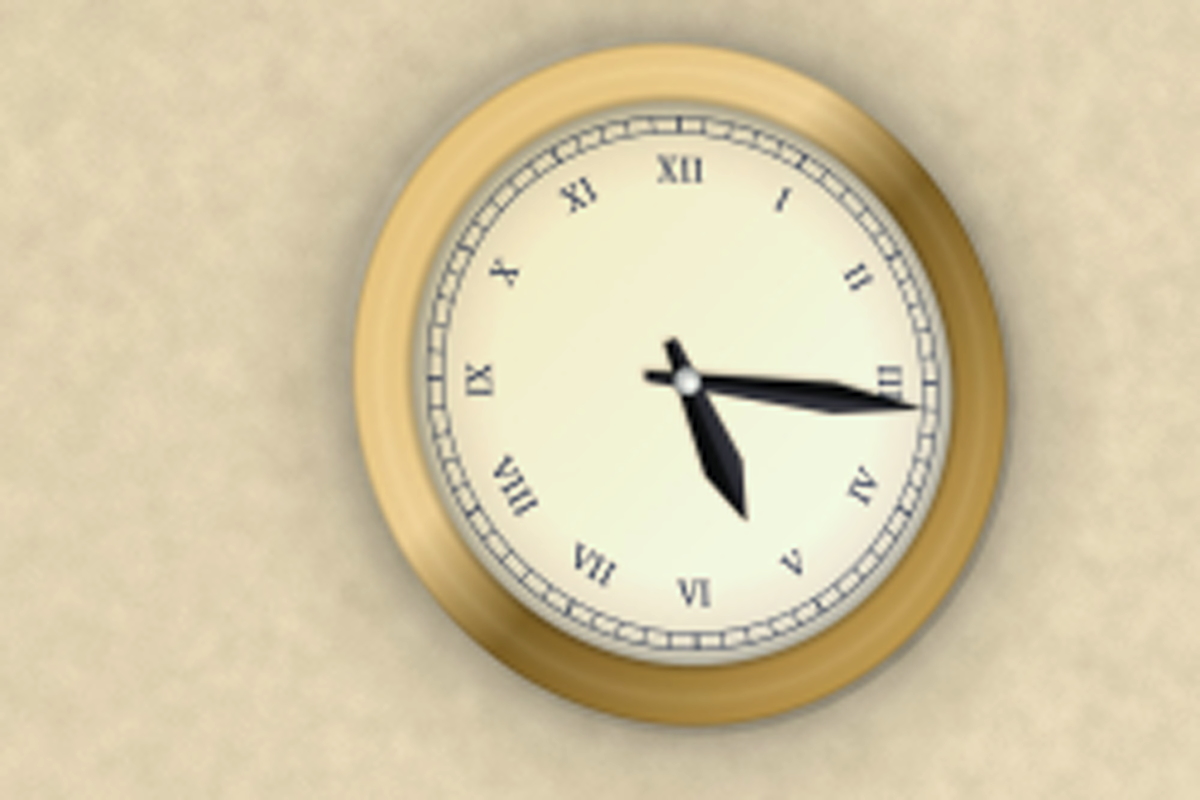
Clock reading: 5.16
